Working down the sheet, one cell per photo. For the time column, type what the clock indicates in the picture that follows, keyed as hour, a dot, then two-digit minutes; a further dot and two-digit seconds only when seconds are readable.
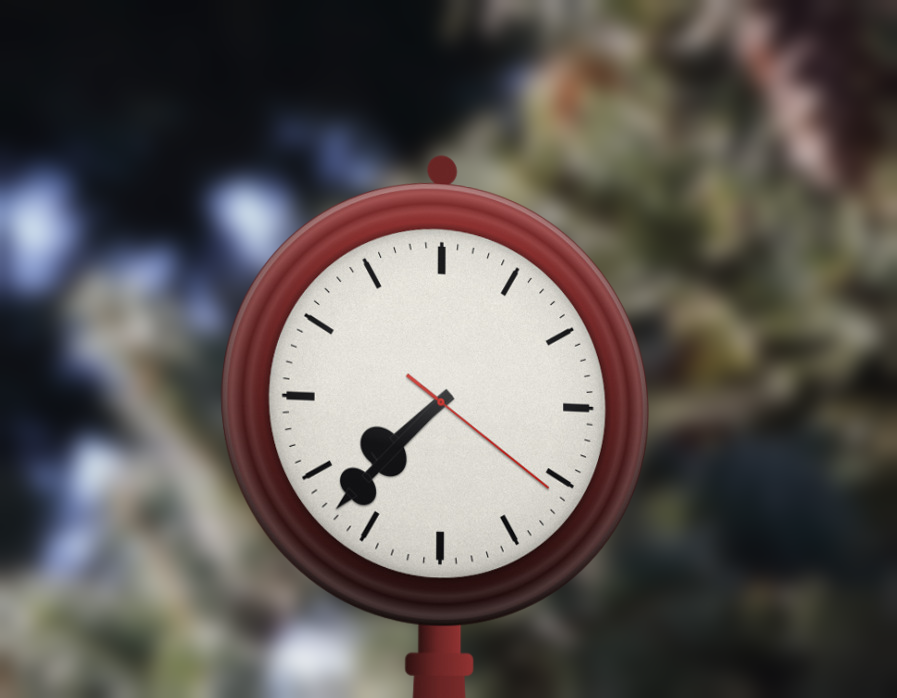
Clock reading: 7.37.21
